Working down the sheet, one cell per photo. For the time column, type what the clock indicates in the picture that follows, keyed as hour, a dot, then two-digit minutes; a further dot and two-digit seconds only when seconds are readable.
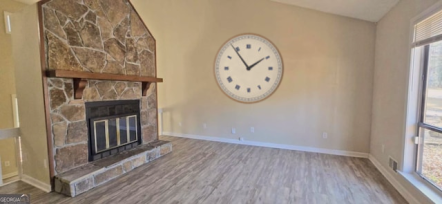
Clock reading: 1.54
